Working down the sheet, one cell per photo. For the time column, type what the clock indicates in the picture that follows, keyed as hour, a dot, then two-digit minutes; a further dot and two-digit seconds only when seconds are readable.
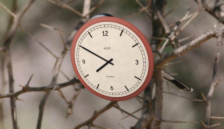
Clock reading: 7.50
